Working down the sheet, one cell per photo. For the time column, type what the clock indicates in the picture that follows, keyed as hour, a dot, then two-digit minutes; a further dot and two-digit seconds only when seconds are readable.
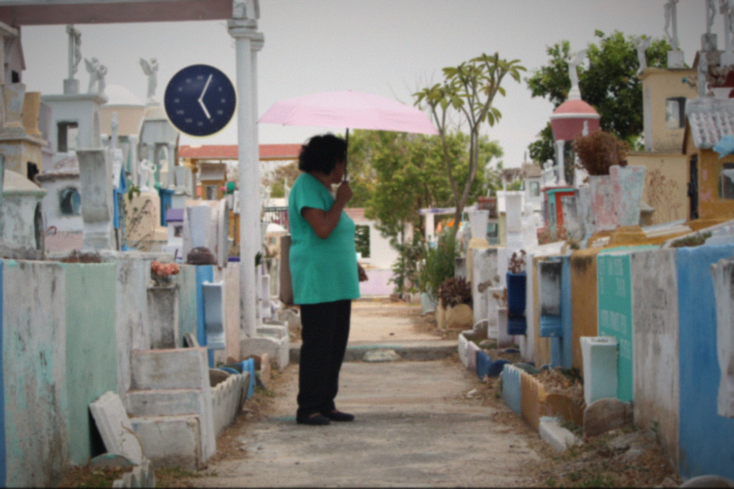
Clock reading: 5.04
